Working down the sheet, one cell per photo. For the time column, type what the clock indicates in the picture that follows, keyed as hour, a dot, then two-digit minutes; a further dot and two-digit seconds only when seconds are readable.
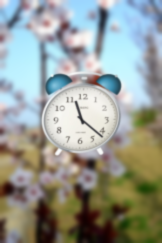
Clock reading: 11.22
